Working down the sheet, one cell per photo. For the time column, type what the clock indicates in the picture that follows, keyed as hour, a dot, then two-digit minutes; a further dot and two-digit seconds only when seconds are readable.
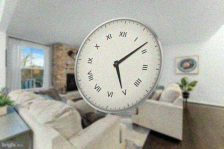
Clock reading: 5.08
